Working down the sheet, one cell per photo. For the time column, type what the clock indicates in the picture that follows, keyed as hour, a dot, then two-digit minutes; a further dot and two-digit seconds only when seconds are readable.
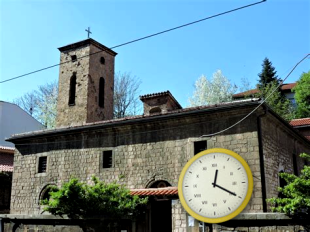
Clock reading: 12.20
